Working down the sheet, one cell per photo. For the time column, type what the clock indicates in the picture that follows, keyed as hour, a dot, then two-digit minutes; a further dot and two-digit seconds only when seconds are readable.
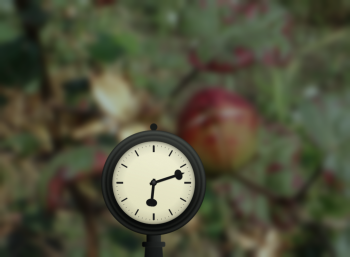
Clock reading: 6.12
